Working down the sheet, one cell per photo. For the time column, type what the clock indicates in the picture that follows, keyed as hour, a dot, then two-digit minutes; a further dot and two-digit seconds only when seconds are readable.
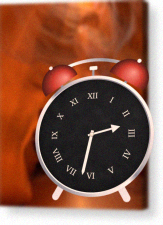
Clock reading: 2.32
